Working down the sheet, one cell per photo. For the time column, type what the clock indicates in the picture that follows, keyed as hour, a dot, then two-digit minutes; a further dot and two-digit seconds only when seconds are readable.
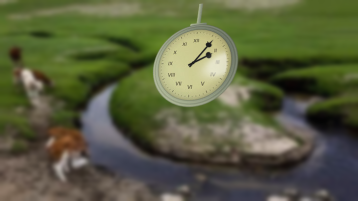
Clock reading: 2.06
